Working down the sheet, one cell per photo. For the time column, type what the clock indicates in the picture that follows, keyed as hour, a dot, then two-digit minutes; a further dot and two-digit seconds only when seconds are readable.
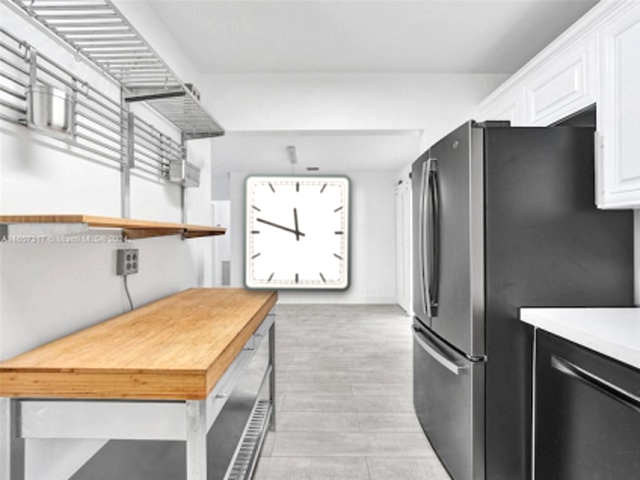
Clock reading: 11.48
